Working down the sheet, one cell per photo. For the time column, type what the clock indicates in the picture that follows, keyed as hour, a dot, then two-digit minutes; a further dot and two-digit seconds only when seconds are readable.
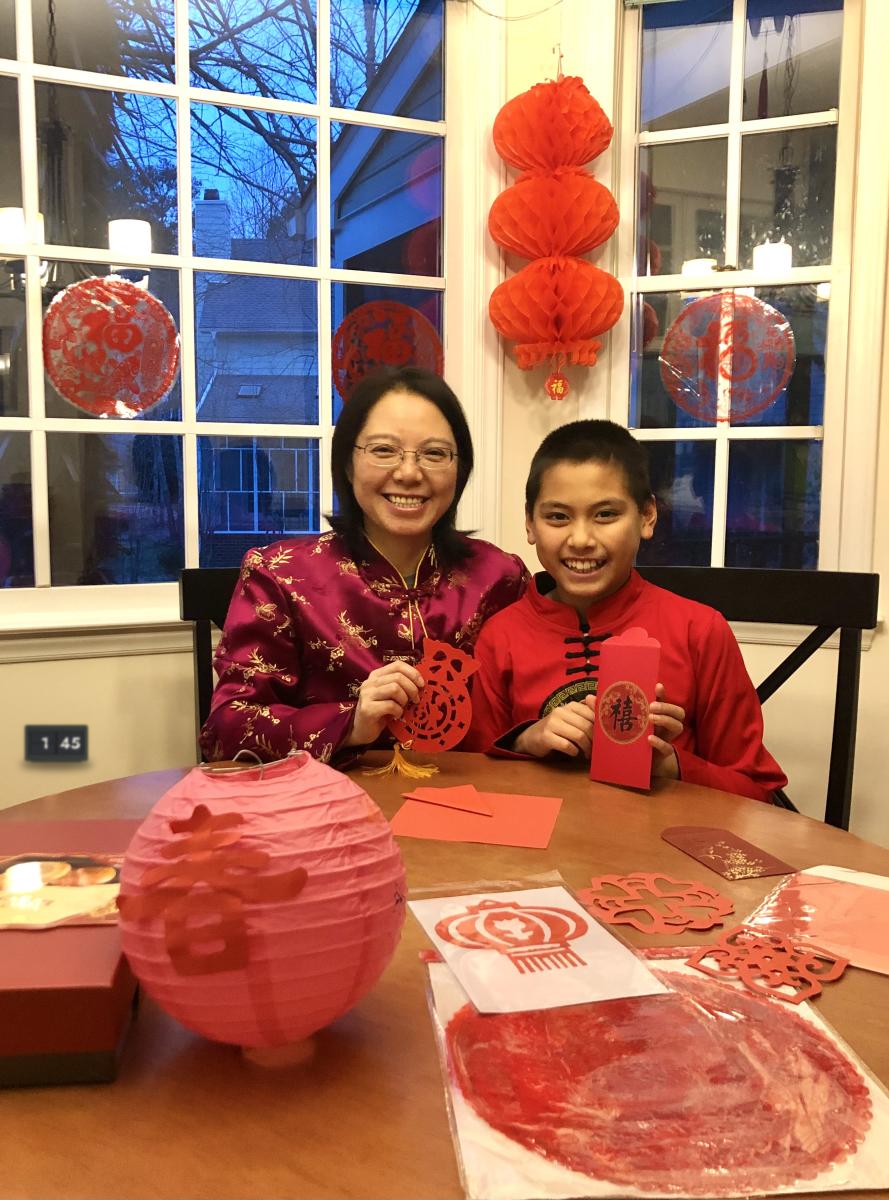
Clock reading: 1.45
